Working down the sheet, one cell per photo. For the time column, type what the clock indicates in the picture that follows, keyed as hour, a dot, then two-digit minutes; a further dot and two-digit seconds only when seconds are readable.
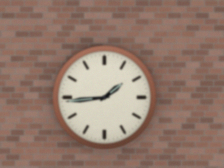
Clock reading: 1.44
